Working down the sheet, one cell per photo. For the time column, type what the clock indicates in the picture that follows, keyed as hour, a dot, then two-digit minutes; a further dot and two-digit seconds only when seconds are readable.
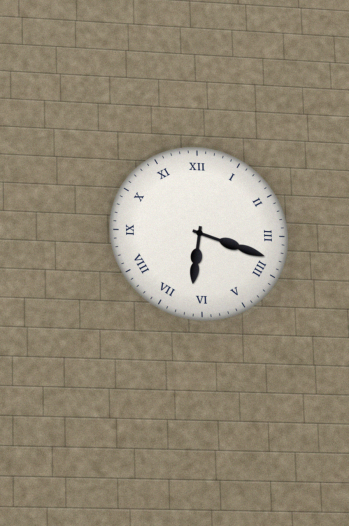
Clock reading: 6.18
